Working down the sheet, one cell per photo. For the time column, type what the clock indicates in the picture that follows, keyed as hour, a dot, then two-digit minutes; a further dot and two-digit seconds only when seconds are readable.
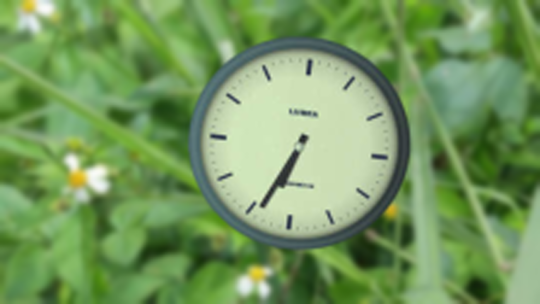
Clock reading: 6.34
